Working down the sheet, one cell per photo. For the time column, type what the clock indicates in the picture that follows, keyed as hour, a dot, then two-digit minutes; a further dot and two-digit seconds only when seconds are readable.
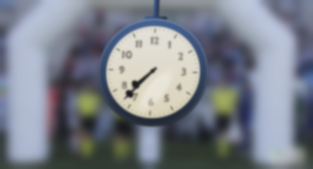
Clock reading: 7.37
